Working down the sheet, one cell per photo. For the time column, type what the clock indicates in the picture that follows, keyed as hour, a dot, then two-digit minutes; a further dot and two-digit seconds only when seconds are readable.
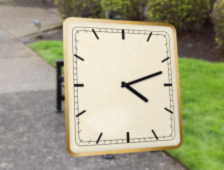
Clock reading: 4.12
